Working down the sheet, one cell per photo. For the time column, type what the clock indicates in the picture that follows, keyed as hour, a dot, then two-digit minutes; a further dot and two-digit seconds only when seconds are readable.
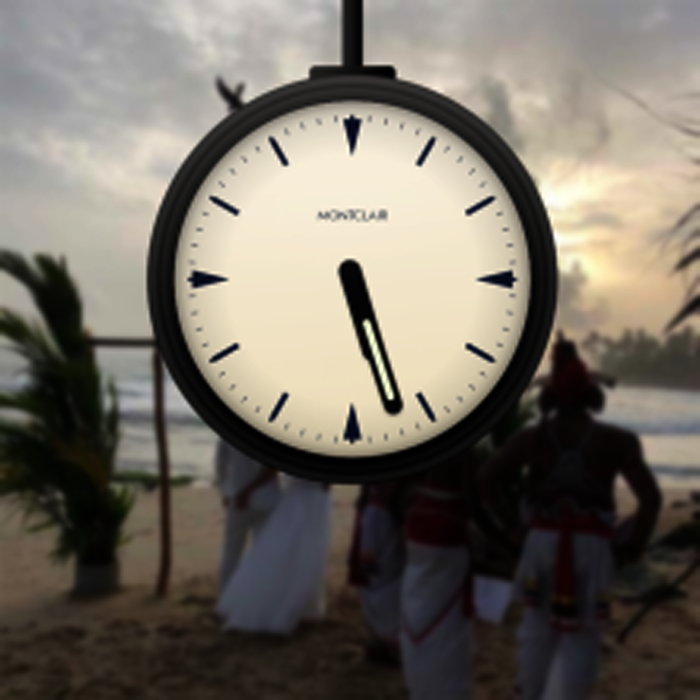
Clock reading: 5.27
